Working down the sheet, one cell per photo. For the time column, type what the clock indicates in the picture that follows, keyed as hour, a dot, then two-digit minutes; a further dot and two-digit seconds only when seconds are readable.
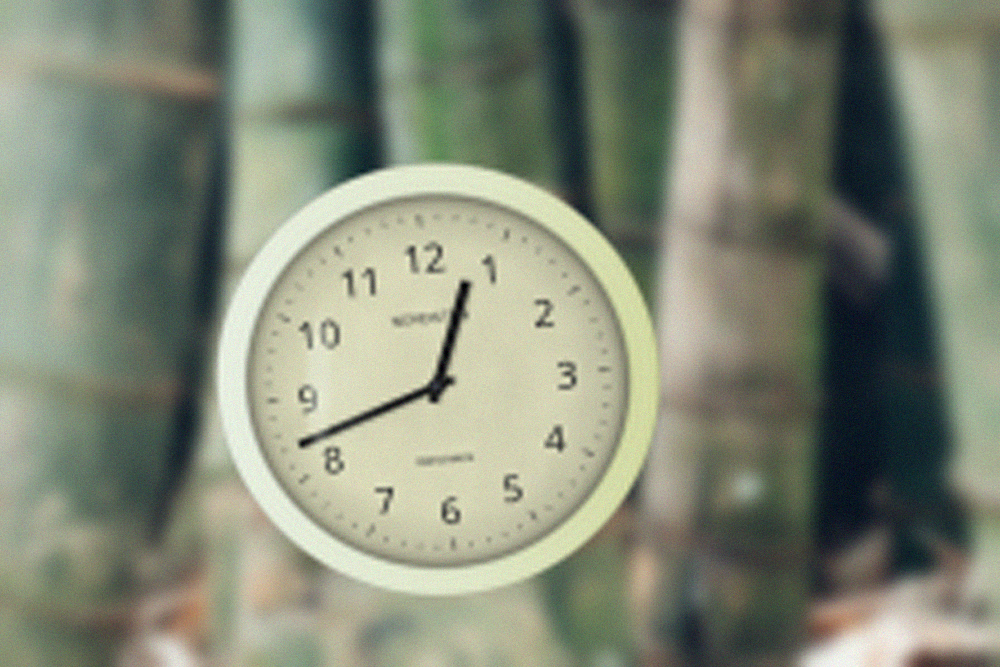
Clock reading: 12.42
